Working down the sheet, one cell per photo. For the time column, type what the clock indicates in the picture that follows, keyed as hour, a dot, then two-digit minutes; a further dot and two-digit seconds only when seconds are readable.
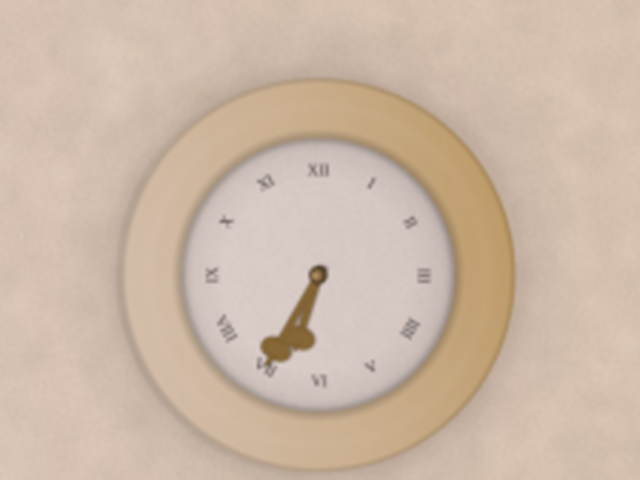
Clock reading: 6.35
